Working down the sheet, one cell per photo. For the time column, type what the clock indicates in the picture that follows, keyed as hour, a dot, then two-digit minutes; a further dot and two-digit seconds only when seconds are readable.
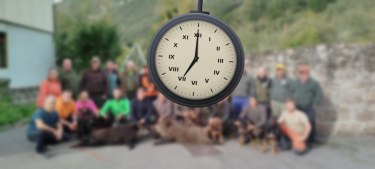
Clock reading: 7.00
